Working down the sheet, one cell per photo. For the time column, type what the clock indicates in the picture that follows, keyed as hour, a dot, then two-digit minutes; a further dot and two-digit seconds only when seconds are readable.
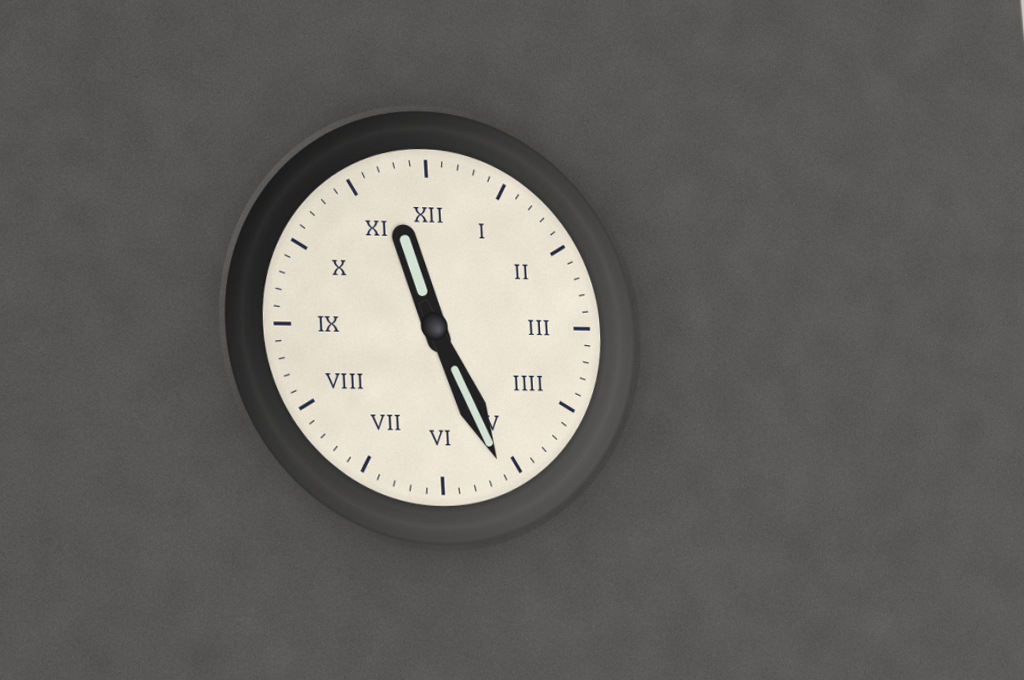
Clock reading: 11.26
